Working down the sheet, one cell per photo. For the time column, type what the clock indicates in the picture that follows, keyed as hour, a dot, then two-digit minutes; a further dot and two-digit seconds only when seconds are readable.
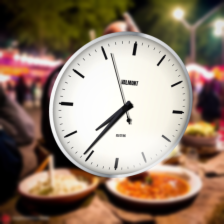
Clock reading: 7.35.56
